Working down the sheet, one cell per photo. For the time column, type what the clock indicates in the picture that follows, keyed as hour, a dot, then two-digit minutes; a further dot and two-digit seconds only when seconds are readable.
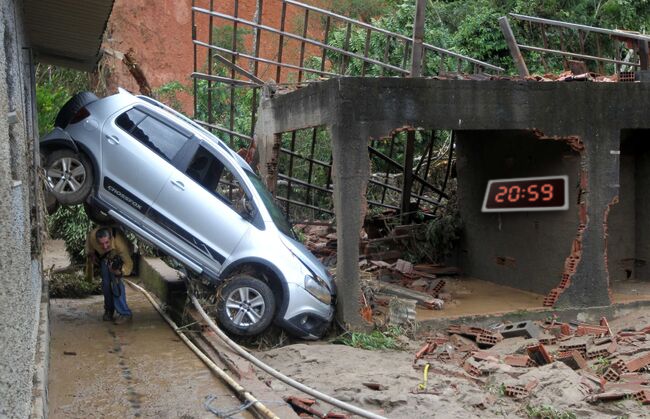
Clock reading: 20.59
